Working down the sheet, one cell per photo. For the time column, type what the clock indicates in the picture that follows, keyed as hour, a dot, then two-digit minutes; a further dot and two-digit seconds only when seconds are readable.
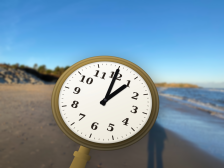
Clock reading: 1.00
